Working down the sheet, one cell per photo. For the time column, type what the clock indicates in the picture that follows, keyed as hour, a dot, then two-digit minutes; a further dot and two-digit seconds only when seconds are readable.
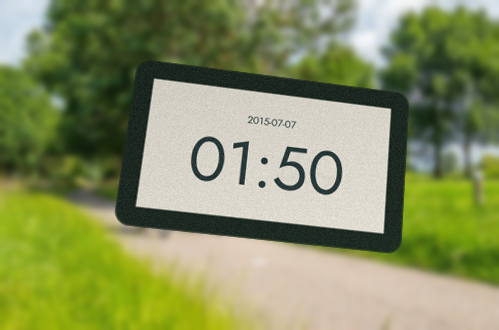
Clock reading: 1.50
